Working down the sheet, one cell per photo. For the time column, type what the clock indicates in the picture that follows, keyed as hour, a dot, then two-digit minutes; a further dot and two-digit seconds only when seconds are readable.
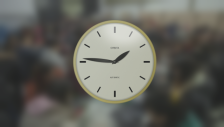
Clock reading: 1.46
